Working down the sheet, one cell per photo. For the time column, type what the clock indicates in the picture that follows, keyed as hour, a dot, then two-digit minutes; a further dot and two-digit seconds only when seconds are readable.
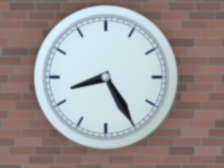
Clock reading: 8.25
